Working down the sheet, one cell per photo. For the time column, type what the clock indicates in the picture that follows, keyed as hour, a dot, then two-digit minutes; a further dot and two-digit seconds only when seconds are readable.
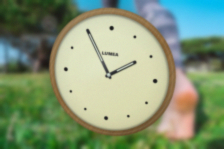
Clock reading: 1.55
